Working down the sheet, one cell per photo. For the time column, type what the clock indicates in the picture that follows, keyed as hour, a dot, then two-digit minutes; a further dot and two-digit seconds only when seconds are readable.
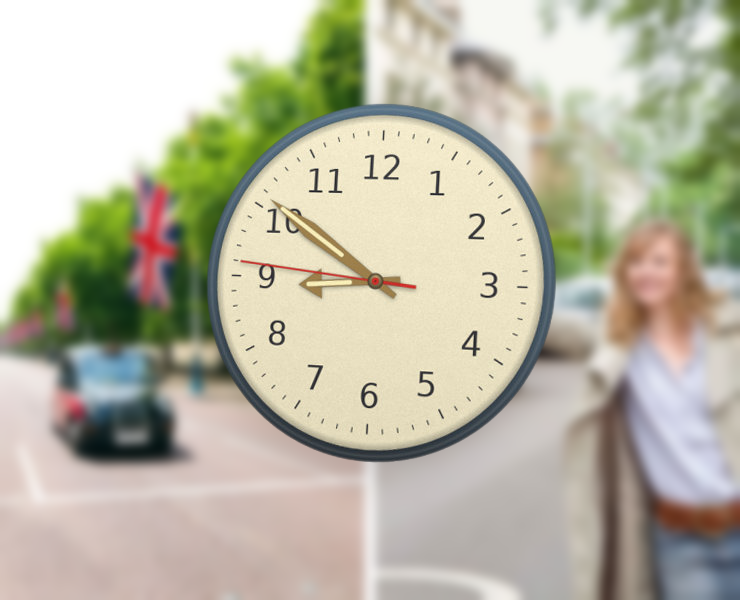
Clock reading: 8.50.46
